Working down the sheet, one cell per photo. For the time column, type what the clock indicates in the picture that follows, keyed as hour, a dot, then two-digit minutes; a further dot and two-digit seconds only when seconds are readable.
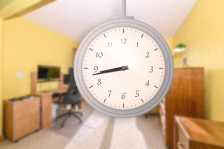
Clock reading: 8.43
